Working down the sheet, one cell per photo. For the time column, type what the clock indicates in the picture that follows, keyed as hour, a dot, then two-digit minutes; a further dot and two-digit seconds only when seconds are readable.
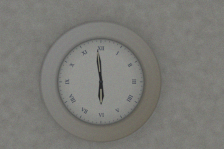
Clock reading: 5.59
